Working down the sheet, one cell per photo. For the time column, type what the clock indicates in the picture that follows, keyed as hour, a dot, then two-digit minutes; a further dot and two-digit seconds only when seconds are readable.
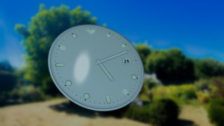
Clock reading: 5.12
